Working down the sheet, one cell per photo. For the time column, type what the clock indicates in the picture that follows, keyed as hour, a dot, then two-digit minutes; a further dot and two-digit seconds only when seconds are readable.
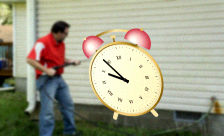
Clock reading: 9.54
